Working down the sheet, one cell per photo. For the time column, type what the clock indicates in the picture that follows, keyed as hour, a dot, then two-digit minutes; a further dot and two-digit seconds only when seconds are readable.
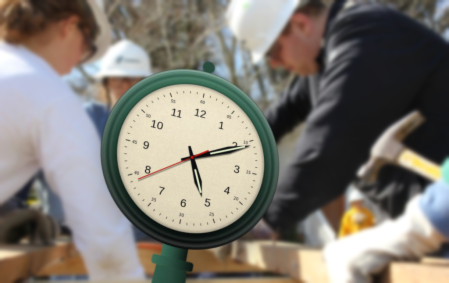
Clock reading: 5.10.39
